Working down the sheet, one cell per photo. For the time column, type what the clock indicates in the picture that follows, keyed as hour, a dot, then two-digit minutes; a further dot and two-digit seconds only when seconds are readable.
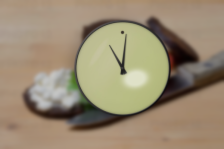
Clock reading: 11.01
